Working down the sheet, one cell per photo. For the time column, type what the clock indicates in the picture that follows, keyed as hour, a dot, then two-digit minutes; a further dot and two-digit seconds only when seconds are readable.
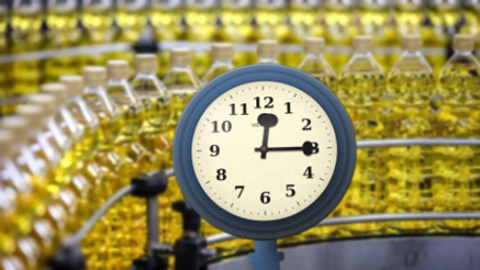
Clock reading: 12.15
